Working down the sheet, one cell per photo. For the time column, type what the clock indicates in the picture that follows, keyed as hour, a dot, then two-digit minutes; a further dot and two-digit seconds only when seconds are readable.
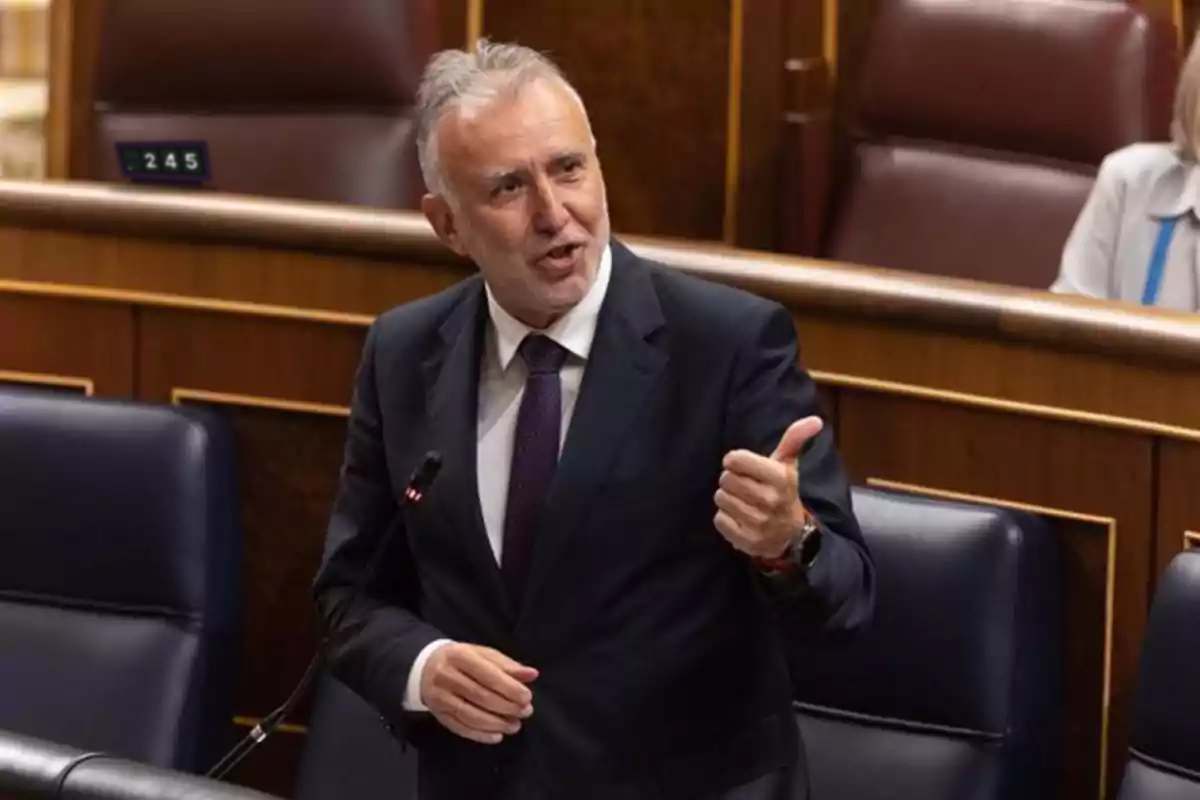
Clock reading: 2.45
